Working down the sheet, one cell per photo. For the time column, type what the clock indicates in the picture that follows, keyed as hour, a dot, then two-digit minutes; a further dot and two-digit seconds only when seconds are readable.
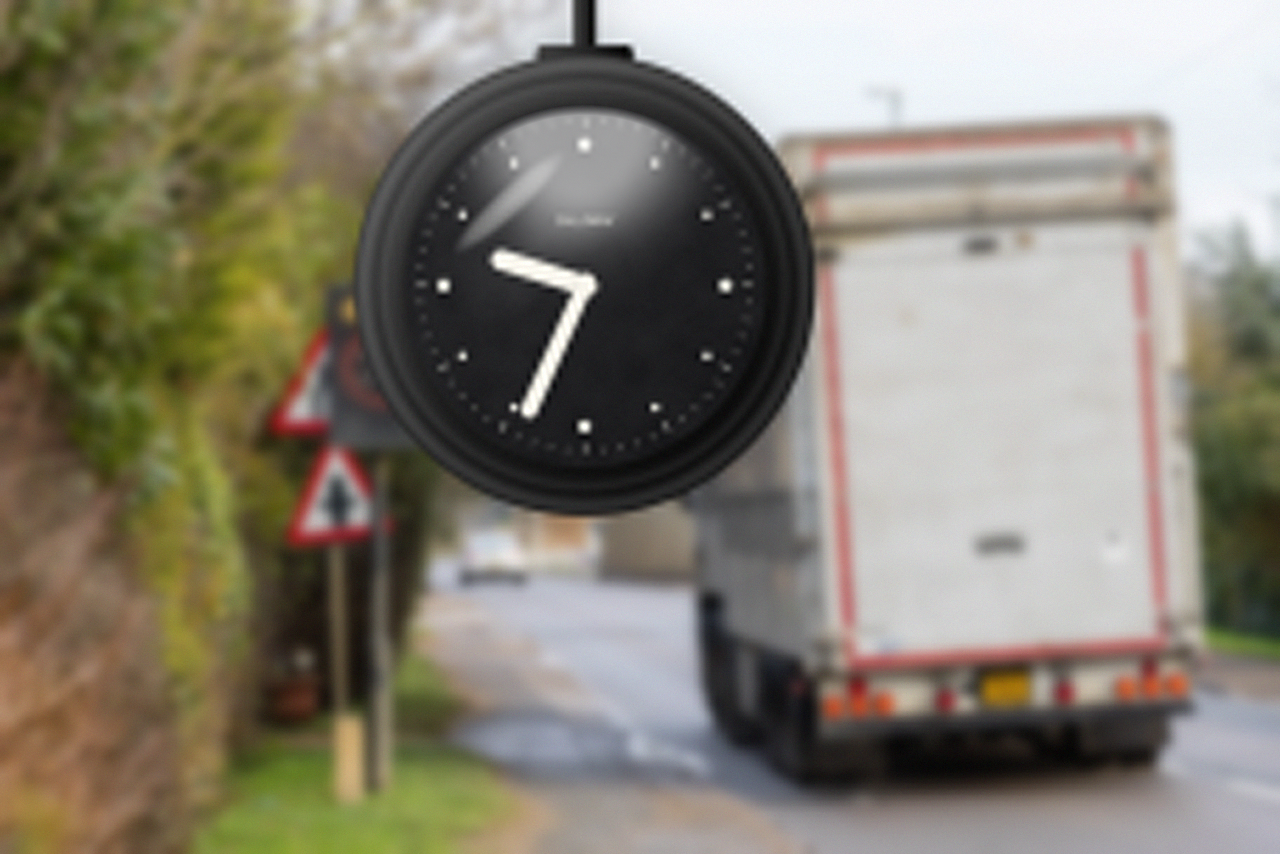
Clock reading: 9.34
